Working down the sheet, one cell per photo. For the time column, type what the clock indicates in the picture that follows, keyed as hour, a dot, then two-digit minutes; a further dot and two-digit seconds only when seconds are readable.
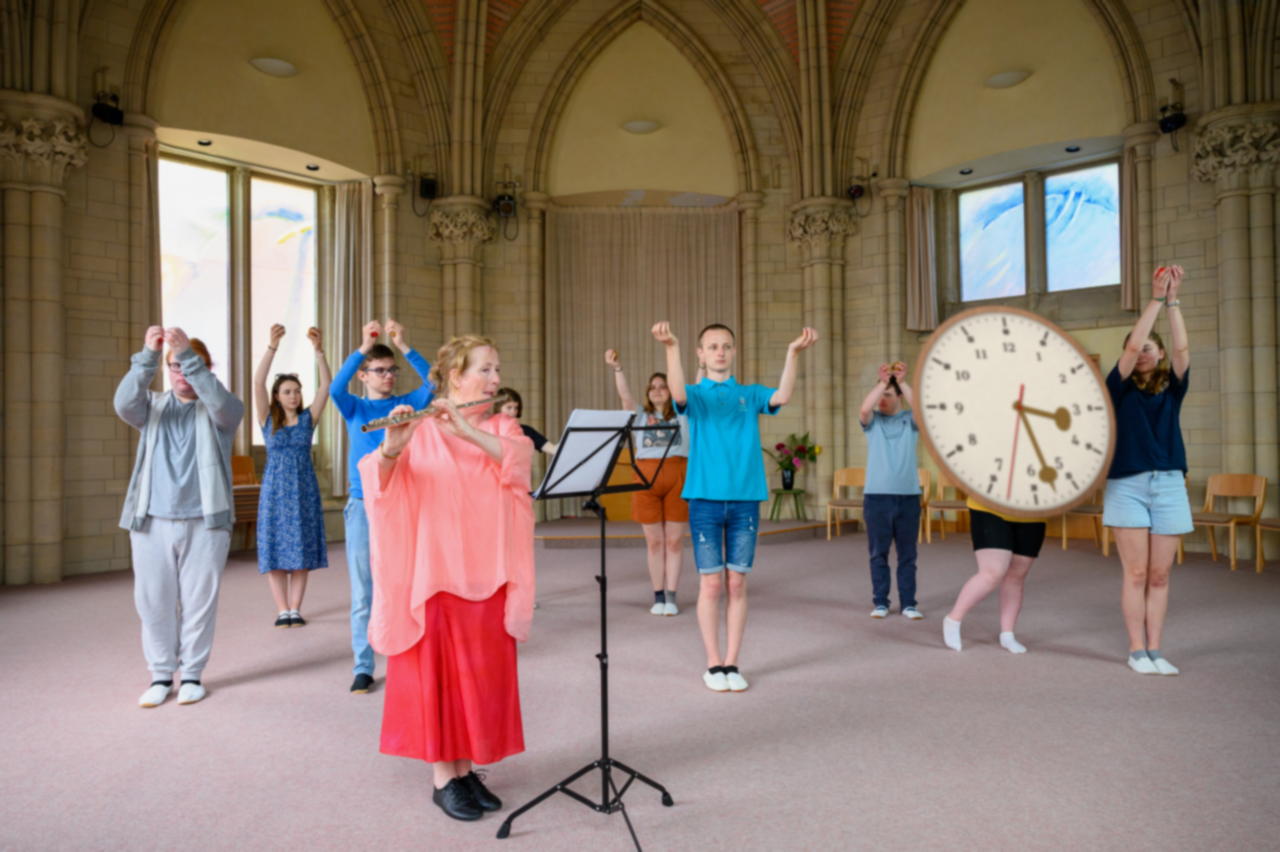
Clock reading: 3.27.33
